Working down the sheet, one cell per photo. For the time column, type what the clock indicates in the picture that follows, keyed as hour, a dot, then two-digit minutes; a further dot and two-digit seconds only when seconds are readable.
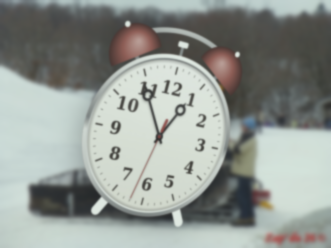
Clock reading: 12.54.32
